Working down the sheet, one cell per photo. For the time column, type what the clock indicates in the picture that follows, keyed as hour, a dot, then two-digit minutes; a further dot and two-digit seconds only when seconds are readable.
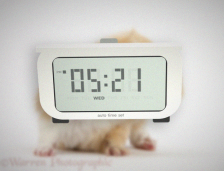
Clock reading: 5.21
